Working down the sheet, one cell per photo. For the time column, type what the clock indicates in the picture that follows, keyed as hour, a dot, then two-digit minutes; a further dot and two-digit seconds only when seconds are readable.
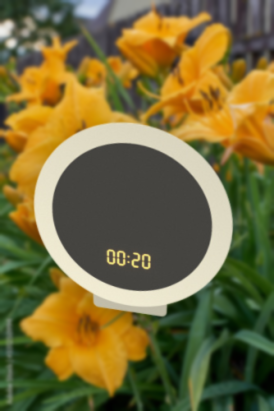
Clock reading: 0.20
